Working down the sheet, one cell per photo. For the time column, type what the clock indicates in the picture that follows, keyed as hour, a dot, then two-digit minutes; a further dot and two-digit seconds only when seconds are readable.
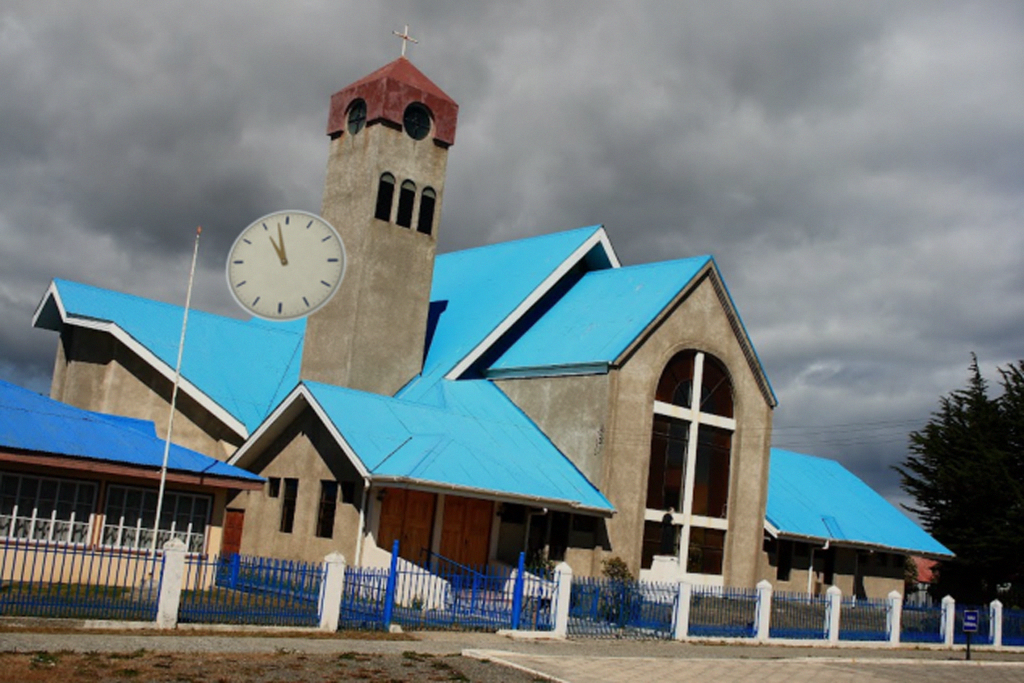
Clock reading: 10.58
